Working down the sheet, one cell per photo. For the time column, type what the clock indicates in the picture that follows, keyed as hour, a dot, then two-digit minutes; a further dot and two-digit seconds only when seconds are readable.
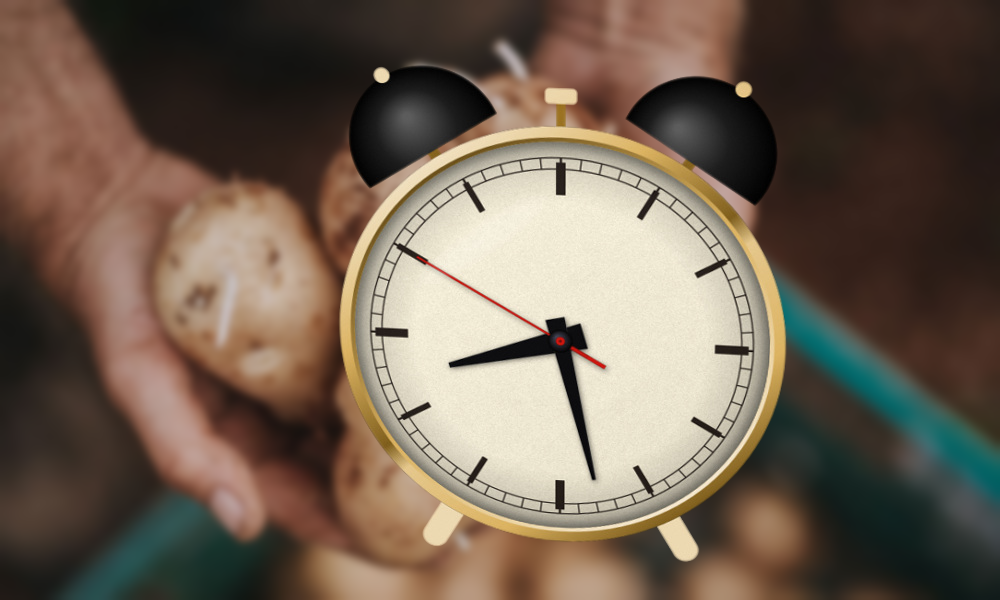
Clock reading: 8.27.50
